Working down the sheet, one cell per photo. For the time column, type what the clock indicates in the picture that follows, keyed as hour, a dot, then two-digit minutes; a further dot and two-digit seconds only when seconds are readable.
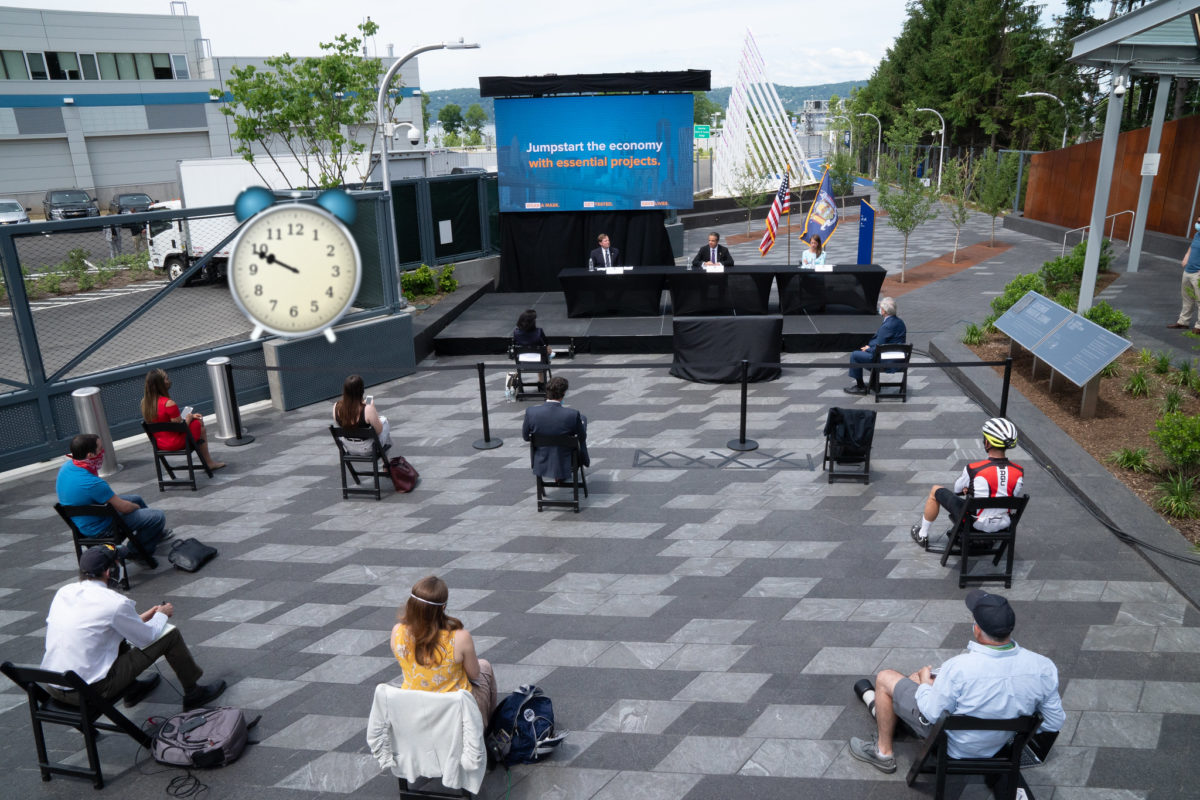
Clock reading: 9.49
